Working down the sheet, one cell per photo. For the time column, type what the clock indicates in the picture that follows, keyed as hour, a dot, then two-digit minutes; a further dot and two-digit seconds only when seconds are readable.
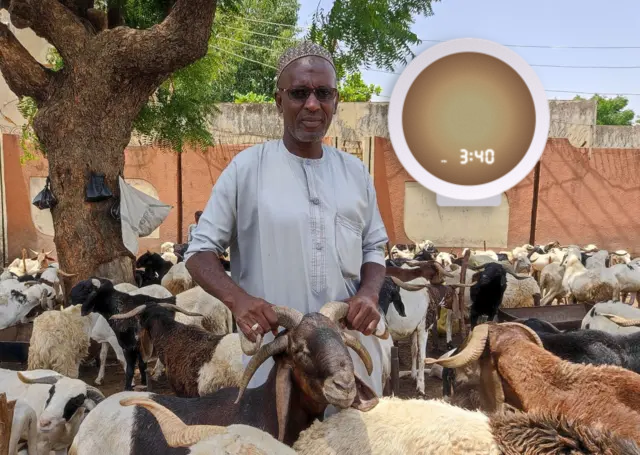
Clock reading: 3.40
